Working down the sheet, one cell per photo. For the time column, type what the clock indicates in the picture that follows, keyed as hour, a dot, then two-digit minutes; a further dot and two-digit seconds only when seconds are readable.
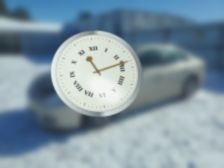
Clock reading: 11.13
